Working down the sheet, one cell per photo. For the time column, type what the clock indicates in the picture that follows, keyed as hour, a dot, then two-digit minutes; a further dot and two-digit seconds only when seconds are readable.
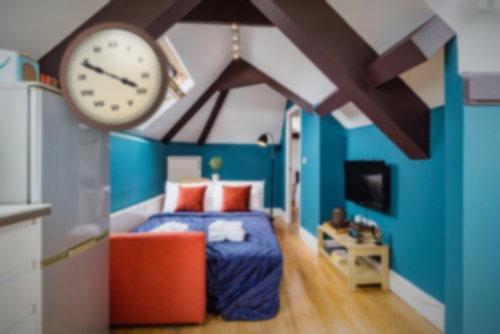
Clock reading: 3.49
